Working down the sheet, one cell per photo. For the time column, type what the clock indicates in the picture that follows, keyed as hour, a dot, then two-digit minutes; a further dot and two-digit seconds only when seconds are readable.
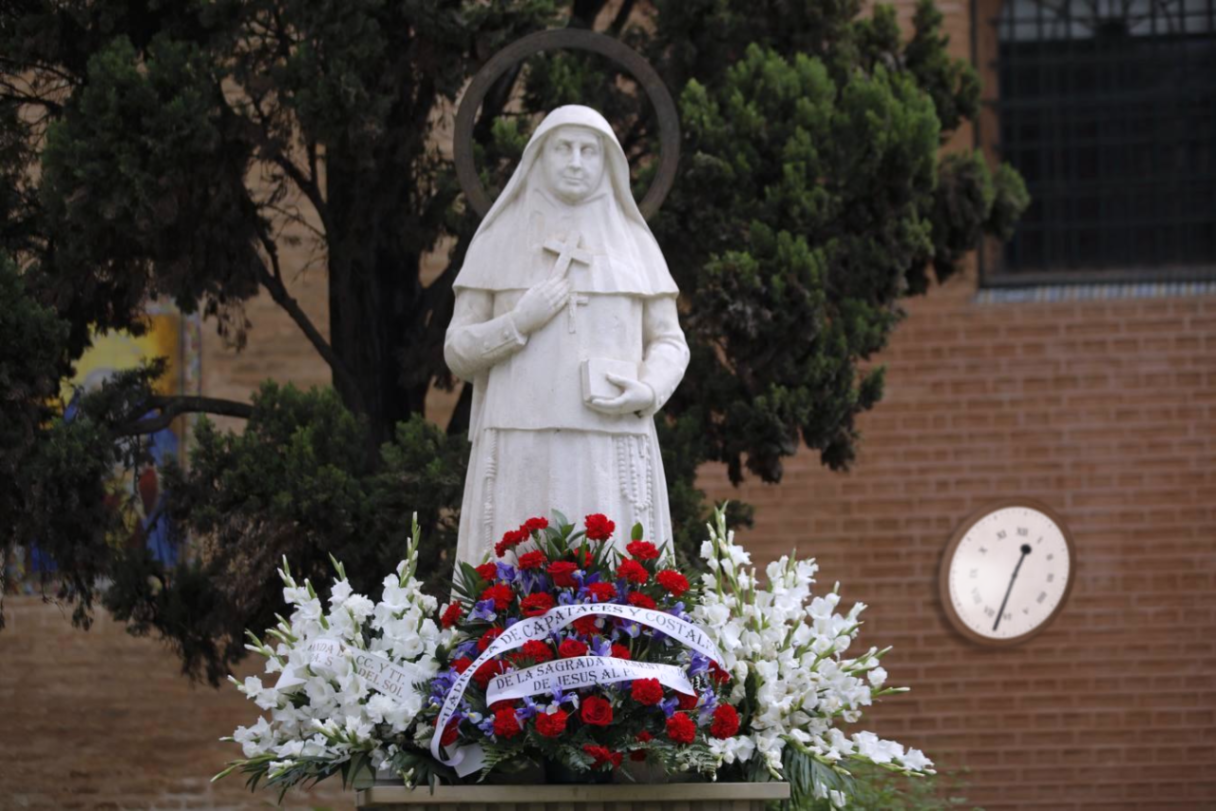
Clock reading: 12.32
